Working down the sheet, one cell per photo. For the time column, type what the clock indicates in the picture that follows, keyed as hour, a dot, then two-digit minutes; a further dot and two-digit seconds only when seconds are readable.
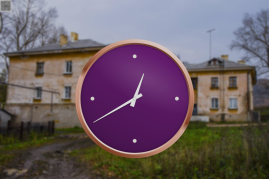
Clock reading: 12.40
